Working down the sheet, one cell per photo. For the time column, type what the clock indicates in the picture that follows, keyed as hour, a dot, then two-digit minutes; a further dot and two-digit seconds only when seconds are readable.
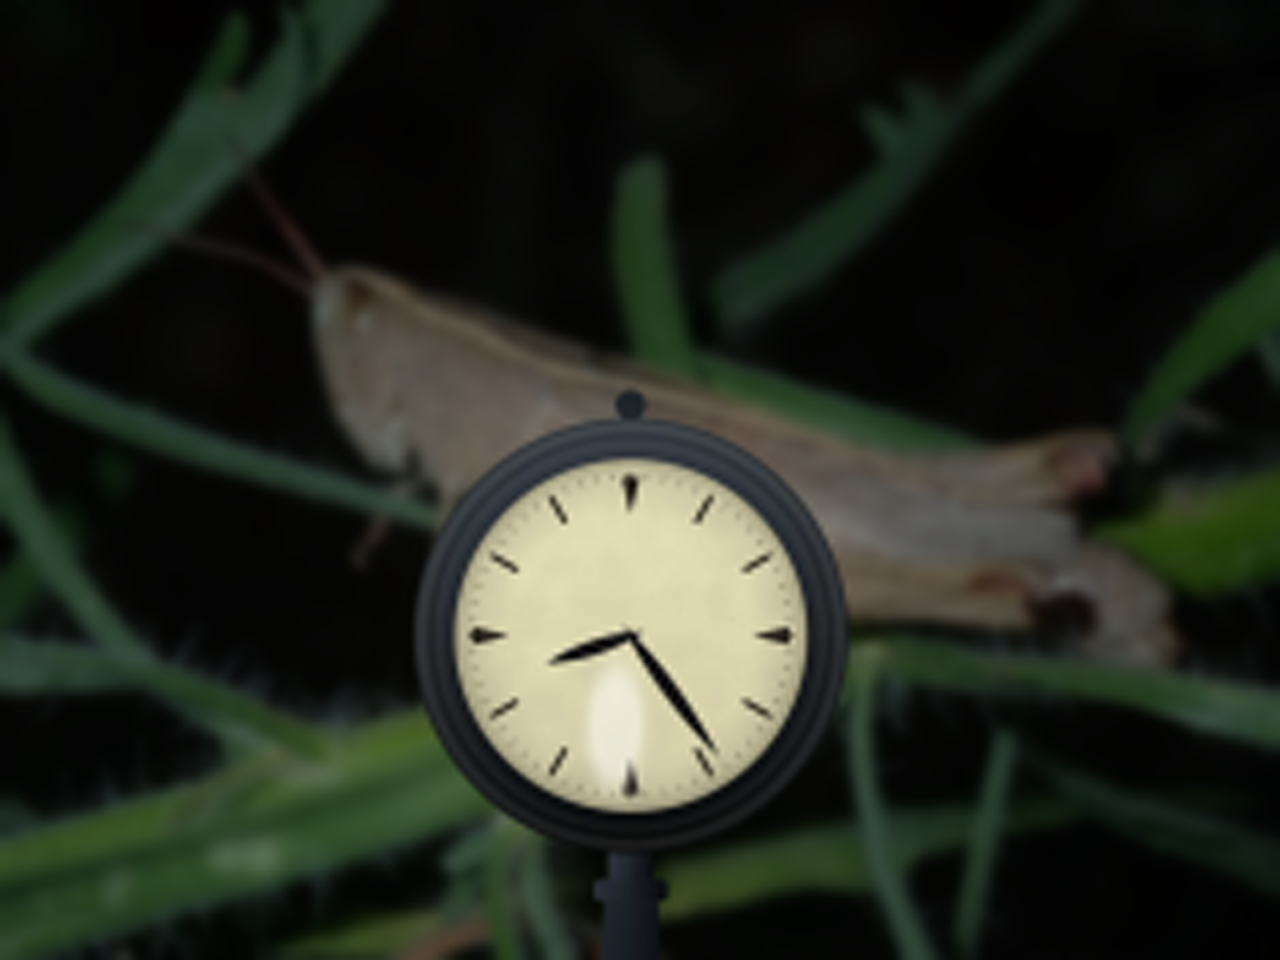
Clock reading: 8.24
